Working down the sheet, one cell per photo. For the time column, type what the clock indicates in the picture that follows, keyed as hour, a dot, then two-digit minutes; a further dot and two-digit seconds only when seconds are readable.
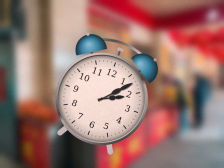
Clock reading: 2.07
